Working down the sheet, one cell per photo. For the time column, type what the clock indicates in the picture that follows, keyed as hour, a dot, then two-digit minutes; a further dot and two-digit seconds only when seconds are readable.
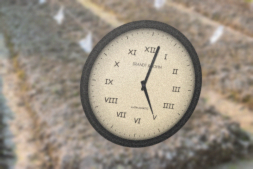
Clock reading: 5.02
